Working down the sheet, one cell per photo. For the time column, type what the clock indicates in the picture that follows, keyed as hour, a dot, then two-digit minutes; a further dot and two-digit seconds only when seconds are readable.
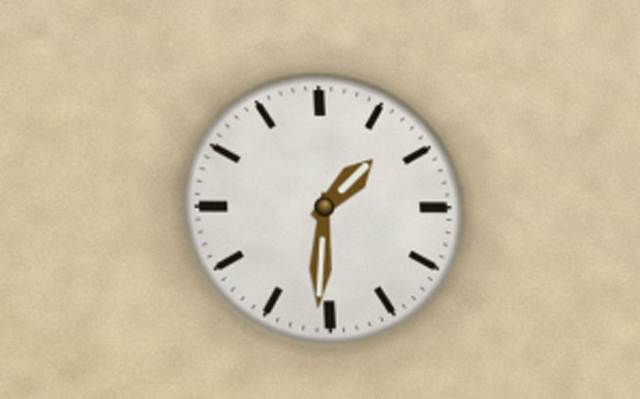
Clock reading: 1.31
